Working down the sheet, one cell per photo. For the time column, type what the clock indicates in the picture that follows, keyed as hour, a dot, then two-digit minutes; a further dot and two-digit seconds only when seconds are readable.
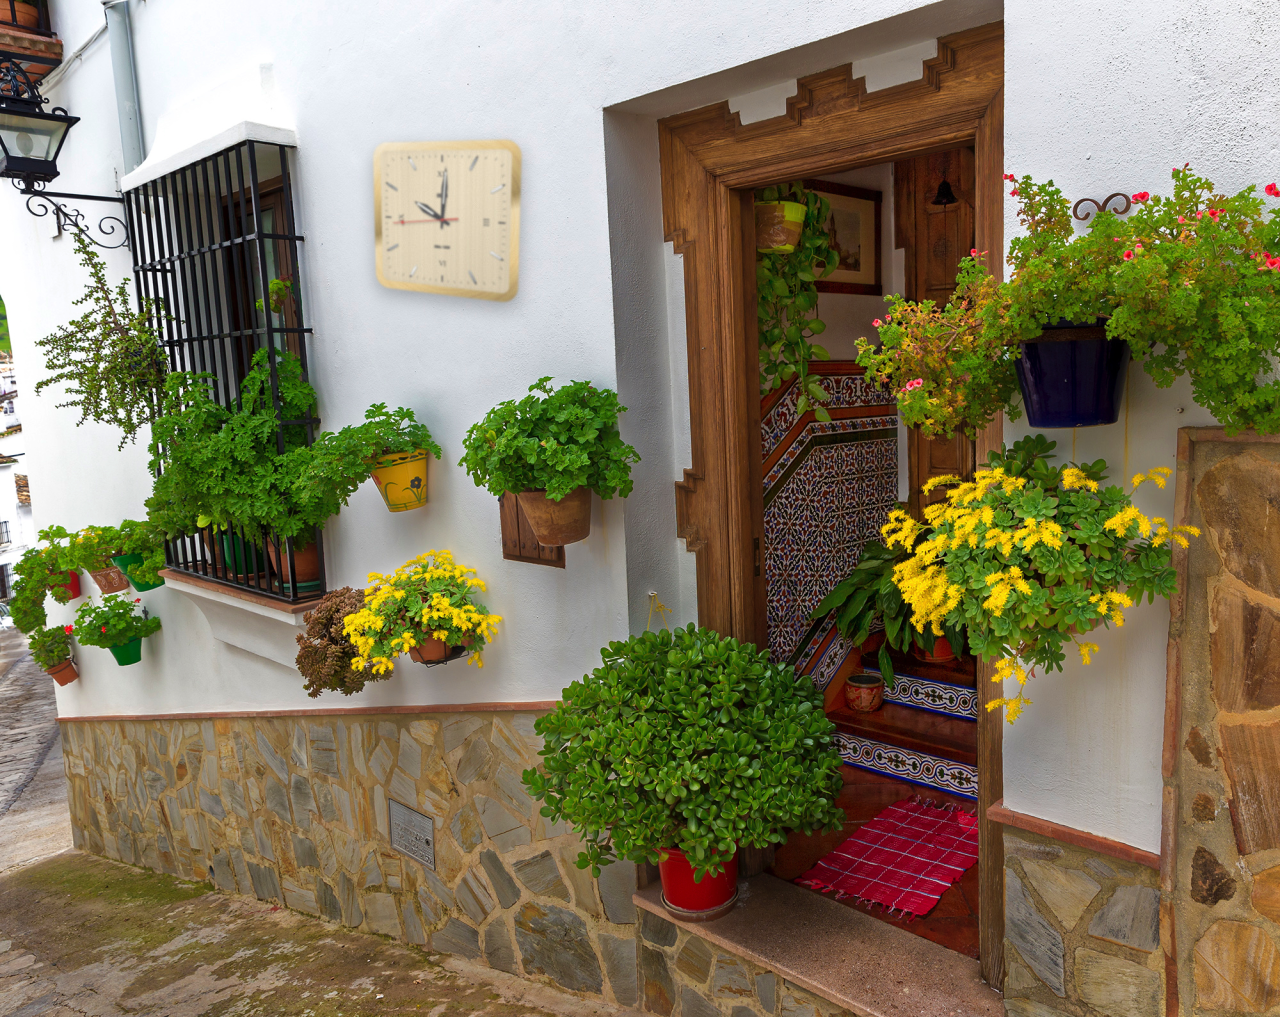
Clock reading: 10.00.44
